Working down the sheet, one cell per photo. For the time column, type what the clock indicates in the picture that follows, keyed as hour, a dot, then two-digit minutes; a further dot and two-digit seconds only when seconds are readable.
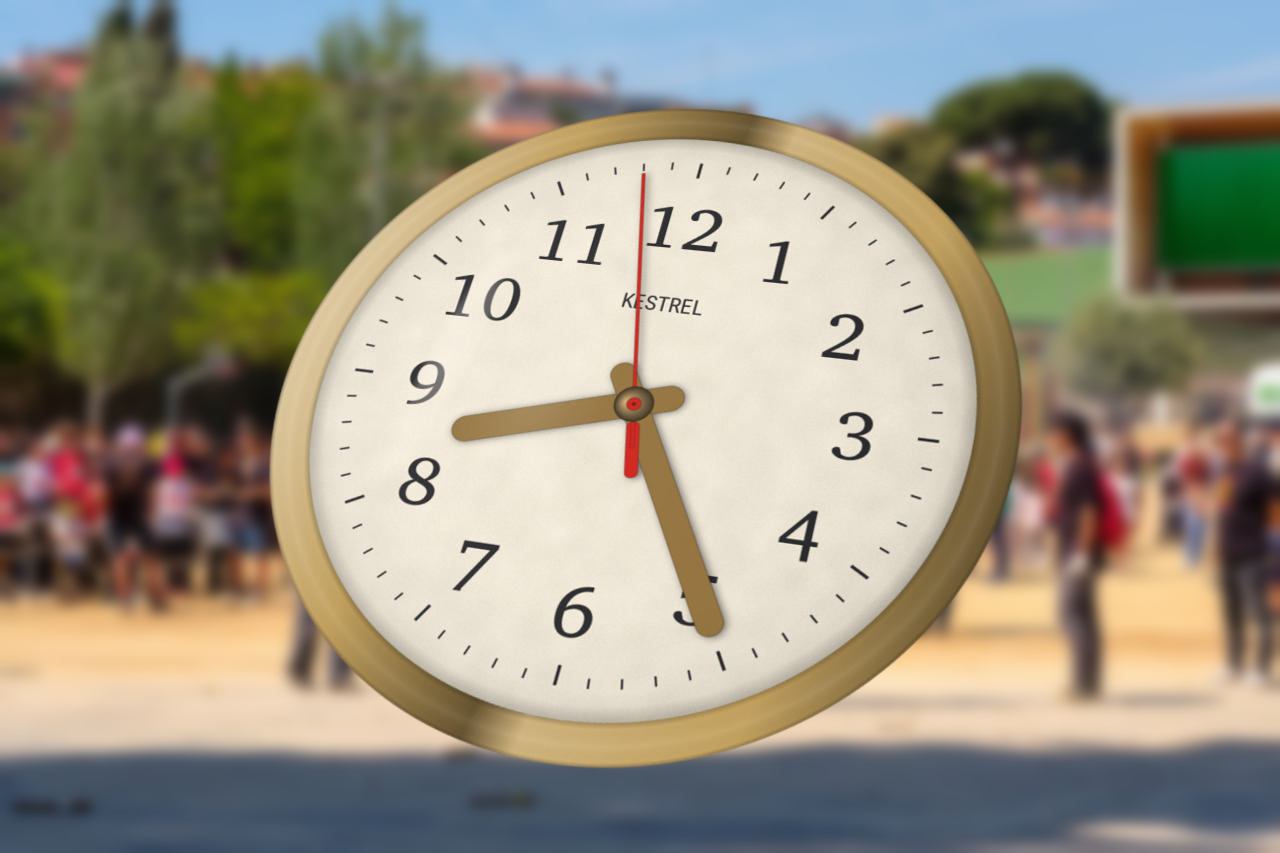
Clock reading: 8.24.58
